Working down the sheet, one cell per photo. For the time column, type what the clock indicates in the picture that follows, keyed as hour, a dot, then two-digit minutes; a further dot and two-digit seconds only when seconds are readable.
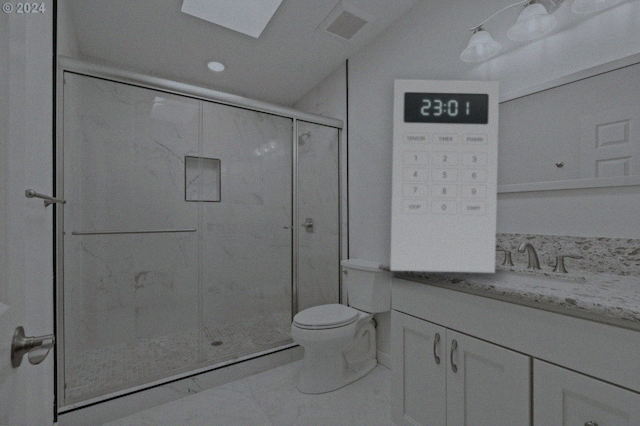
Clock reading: 23.01
